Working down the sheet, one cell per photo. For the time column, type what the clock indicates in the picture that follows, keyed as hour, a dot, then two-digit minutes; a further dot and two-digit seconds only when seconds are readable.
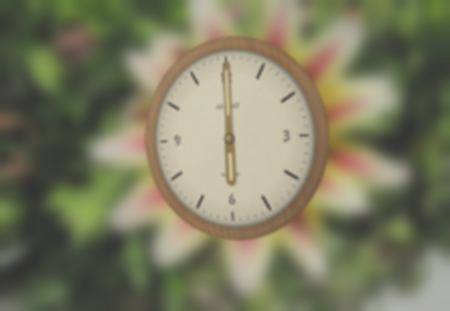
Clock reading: 6.00
